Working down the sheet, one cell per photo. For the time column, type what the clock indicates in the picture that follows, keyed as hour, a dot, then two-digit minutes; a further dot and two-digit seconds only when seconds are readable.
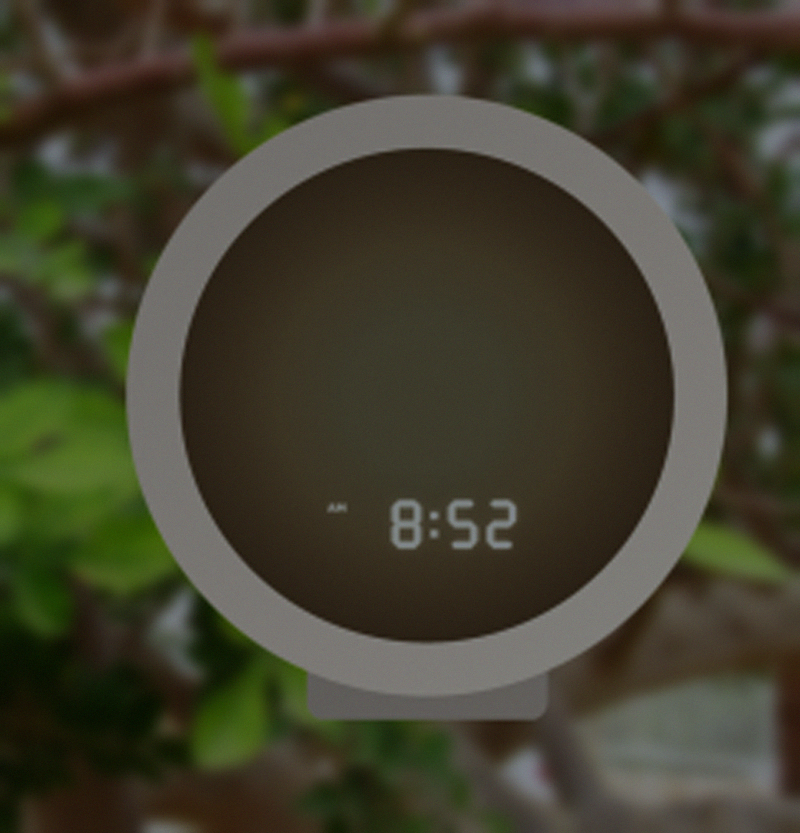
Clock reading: 8.52
